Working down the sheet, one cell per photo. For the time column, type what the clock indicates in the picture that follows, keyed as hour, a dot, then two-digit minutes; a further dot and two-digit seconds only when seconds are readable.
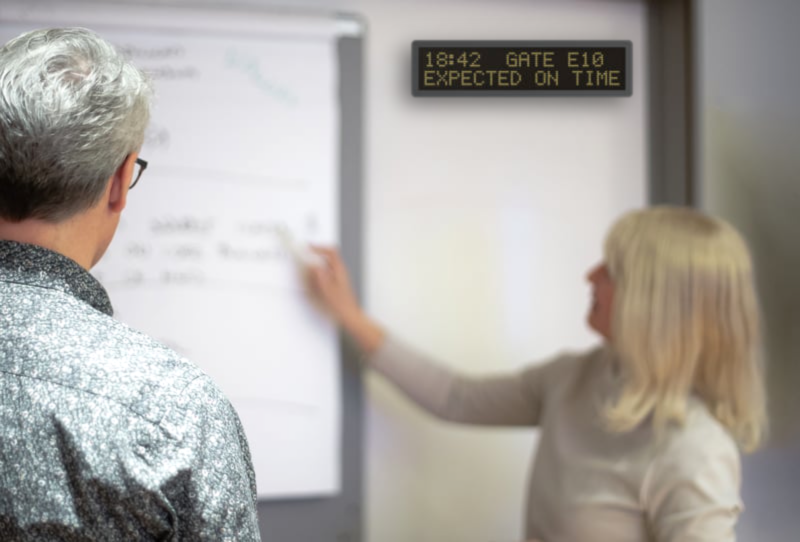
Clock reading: 18.42
